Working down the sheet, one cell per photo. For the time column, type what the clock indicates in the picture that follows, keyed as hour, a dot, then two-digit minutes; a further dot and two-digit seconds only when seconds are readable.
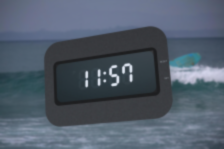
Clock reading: 11.57
